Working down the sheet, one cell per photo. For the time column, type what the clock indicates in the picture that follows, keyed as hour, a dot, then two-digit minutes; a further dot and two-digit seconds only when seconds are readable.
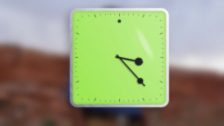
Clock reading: 3.23
